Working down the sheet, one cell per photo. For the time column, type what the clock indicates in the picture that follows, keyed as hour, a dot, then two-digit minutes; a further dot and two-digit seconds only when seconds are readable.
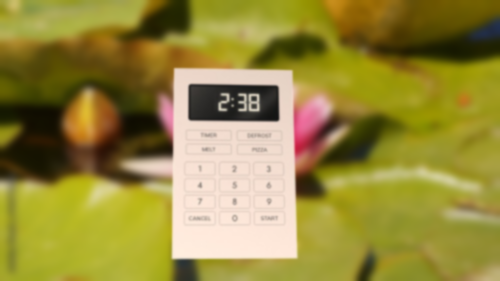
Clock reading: 2.38
